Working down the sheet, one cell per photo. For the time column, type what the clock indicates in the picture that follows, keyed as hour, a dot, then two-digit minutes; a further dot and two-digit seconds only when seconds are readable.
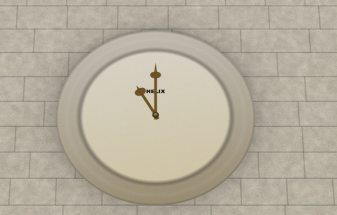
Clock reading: 11.00
